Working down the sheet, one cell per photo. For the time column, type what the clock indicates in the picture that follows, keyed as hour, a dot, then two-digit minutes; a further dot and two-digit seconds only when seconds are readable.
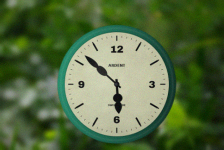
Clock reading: 5.52
